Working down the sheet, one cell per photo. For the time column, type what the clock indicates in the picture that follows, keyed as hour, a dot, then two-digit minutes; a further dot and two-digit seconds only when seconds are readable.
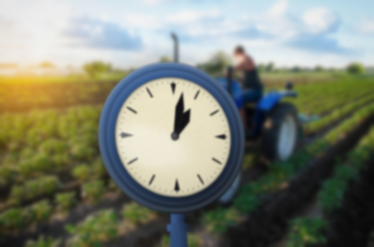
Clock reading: 1.02
